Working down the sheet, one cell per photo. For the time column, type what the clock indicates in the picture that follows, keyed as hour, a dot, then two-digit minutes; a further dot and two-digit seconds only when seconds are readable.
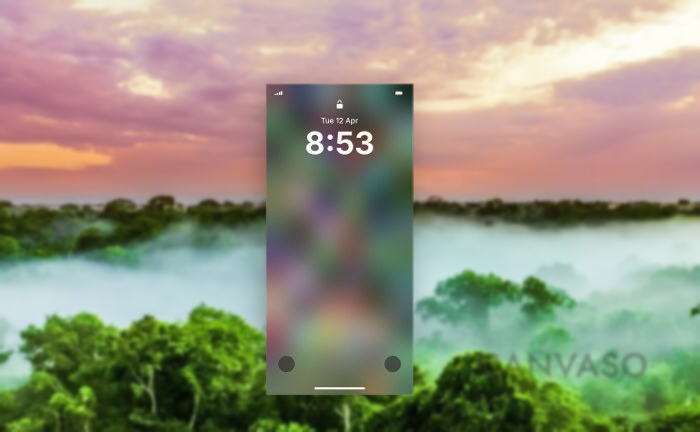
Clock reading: 8.53
